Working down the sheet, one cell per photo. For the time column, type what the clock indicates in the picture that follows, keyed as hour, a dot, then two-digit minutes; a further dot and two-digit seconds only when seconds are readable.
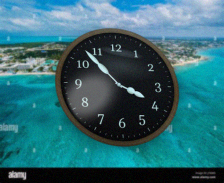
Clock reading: 3.53
